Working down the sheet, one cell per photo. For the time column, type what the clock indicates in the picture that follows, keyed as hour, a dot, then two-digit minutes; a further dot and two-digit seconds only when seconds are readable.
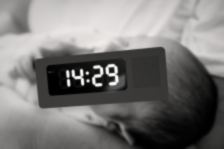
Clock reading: 14.29
